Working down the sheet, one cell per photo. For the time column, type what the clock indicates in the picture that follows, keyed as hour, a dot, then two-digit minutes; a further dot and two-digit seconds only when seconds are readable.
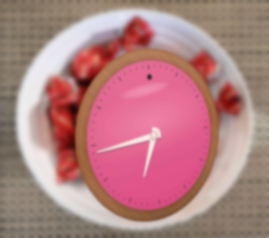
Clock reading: 6.44
